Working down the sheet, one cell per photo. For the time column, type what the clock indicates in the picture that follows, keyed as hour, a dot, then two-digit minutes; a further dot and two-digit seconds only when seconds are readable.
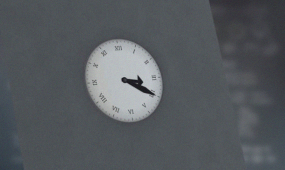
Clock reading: 3.20
